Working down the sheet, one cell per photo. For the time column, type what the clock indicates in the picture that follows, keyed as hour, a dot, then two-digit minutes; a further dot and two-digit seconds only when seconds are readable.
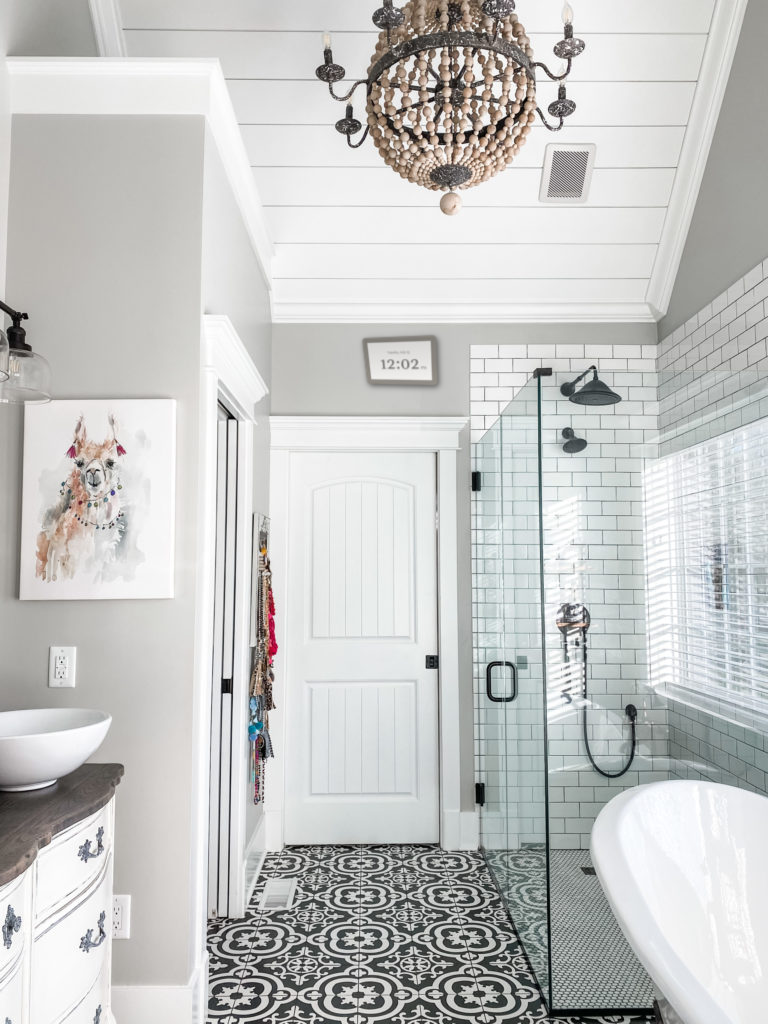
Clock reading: 12.02
